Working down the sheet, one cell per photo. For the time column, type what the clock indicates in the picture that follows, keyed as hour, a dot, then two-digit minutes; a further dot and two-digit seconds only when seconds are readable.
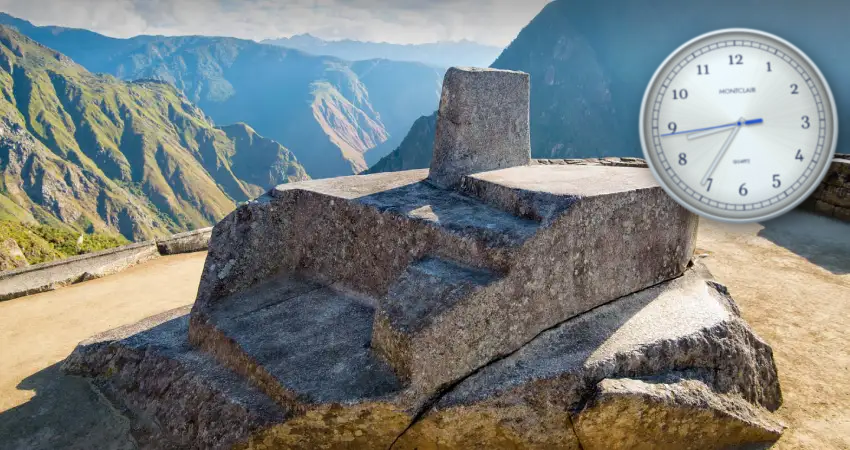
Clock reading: 8.35.44
